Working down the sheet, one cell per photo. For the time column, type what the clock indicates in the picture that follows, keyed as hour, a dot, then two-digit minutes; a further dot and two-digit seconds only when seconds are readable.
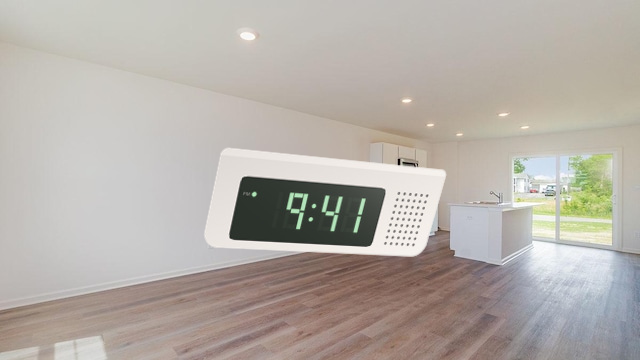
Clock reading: 9.41
